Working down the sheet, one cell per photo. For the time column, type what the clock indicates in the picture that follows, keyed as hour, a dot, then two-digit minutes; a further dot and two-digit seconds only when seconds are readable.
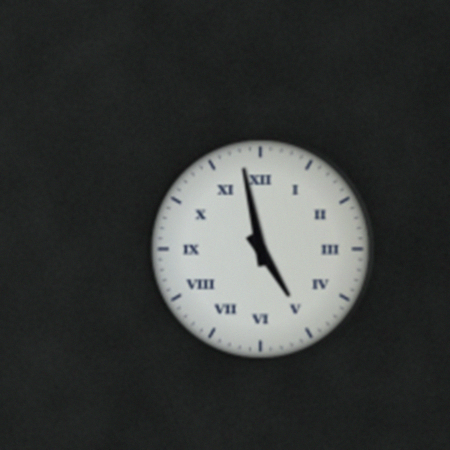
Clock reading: 4.58
